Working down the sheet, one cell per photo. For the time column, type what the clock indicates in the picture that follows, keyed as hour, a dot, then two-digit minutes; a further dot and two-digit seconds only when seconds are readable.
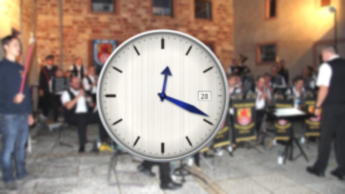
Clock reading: 12.19
